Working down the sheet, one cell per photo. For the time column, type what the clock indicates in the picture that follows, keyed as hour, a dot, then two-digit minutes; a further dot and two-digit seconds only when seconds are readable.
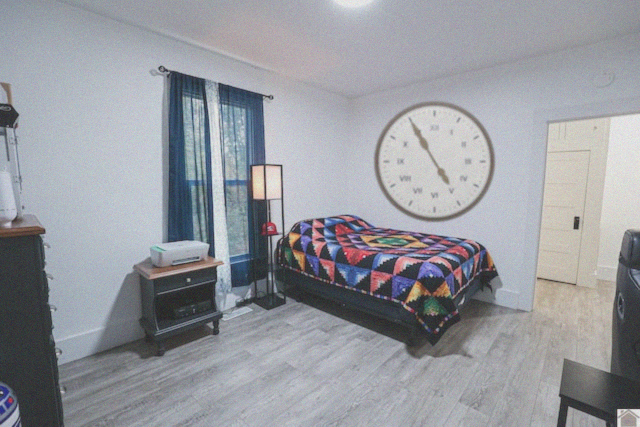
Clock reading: 4.55
